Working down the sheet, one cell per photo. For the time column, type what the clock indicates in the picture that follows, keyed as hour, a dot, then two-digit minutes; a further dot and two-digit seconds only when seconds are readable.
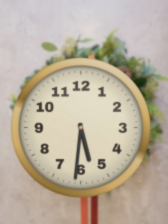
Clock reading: 5.31
